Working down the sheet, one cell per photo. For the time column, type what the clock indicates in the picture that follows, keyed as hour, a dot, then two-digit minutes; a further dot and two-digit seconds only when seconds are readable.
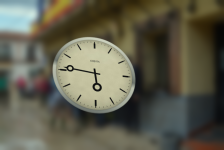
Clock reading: 5.46
